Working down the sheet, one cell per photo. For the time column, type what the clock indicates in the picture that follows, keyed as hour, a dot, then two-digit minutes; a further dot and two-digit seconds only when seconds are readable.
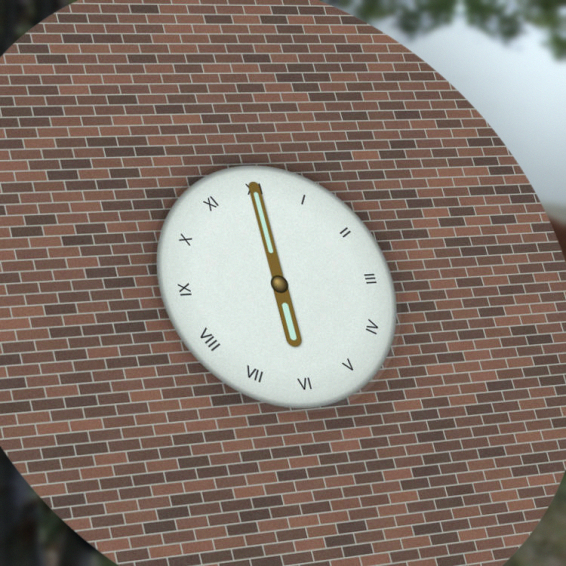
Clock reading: 6.00
